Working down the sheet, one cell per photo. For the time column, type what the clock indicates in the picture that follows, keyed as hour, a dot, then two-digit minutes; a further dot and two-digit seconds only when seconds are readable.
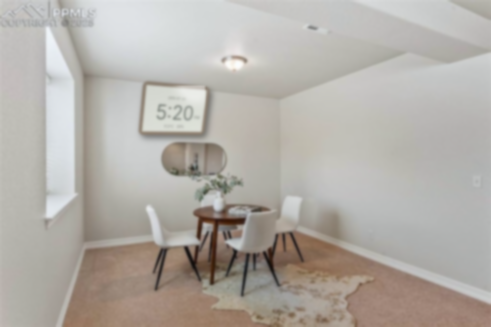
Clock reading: 5.20
